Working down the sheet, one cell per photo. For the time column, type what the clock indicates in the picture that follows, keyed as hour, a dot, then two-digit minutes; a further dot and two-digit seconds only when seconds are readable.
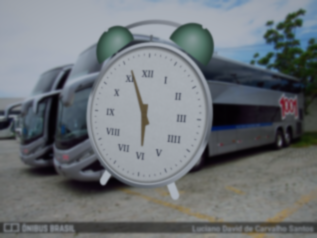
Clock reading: 5.56
